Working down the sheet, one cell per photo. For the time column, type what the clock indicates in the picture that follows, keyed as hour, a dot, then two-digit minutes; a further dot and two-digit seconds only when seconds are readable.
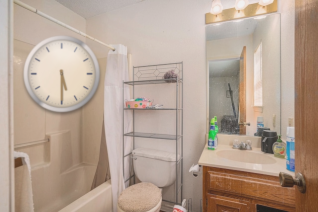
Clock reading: 5.30
